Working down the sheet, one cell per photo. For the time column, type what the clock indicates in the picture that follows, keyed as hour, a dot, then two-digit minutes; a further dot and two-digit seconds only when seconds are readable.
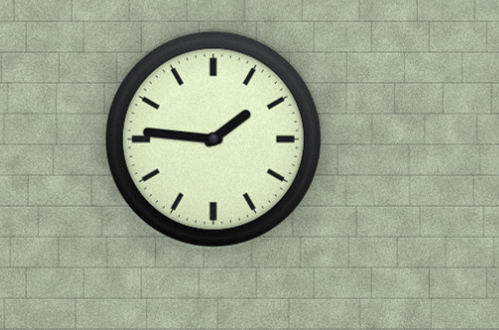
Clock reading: 1.46
